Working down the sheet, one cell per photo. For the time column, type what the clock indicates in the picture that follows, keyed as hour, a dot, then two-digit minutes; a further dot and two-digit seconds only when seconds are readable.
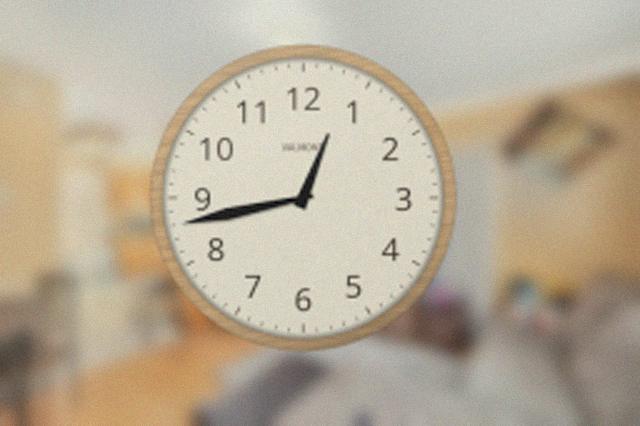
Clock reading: 12.43
